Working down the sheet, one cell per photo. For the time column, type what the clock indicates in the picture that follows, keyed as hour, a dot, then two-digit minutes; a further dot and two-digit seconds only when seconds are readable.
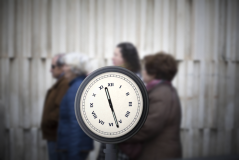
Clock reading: 11.27
